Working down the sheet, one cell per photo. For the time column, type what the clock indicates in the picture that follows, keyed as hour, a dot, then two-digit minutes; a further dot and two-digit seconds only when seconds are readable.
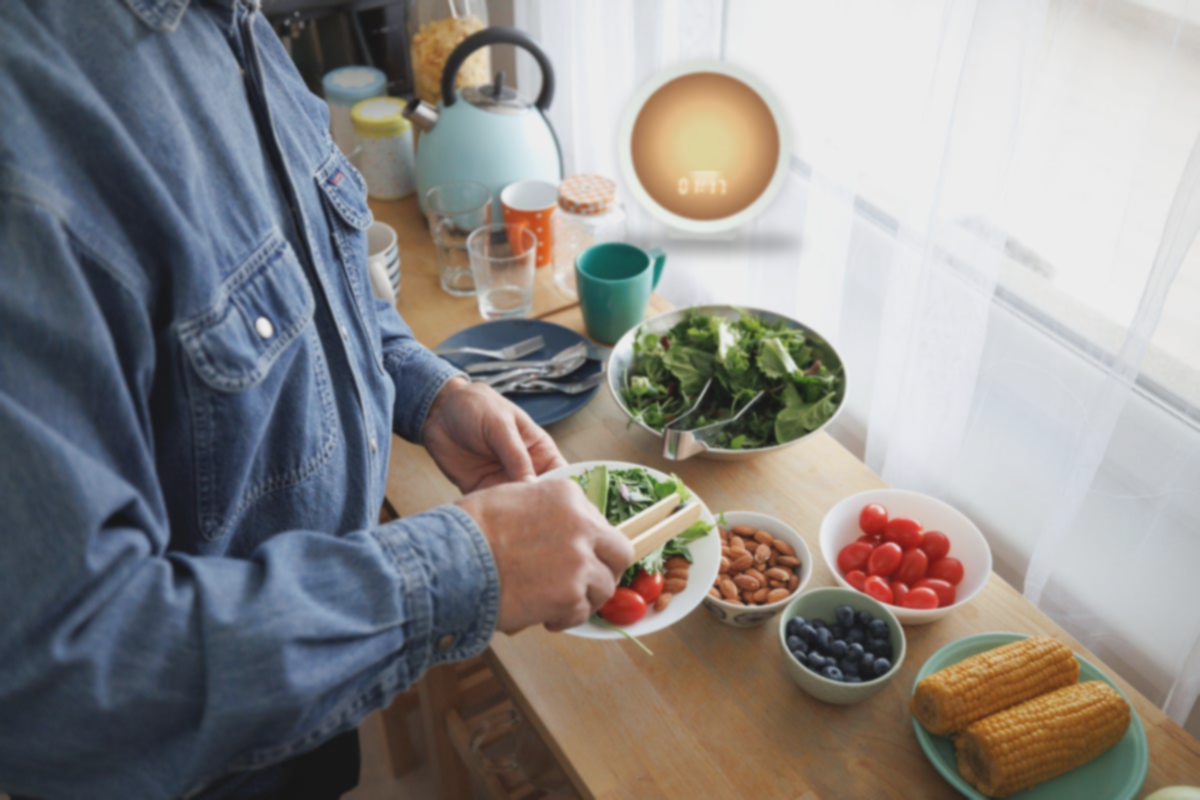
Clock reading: 1.17
